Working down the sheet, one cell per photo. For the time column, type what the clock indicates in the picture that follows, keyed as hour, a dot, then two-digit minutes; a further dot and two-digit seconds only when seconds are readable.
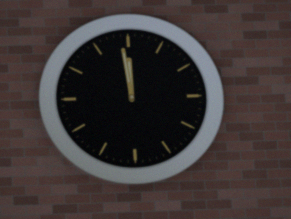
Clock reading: 11.59
